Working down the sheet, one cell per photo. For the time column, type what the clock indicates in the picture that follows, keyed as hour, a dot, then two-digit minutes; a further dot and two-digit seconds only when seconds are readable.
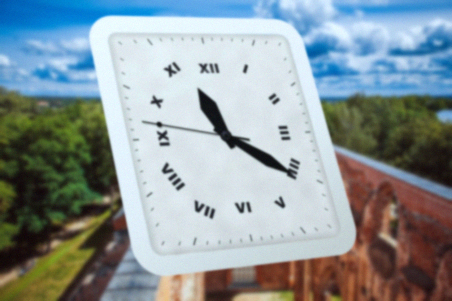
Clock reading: 11.20.47
